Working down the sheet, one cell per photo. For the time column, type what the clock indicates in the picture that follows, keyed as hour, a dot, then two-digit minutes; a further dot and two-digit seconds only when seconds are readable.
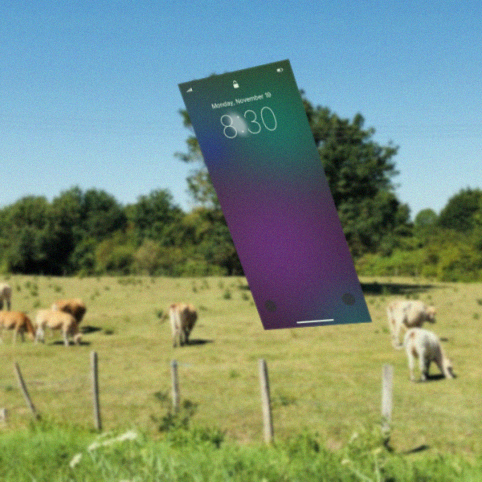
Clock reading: 8.30
